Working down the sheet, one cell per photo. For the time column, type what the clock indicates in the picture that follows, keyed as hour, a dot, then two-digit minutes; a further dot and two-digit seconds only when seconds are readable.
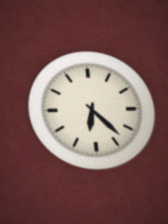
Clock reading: 6.23
